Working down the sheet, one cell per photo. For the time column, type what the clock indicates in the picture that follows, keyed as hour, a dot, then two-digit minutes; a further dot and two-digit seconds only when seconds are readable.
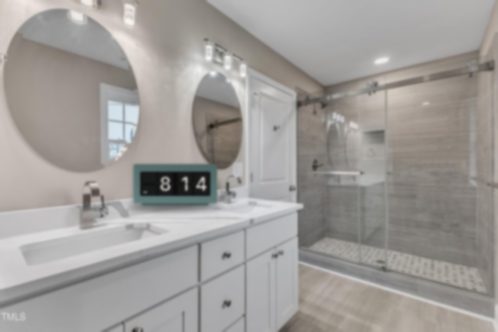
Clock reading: 8.14
